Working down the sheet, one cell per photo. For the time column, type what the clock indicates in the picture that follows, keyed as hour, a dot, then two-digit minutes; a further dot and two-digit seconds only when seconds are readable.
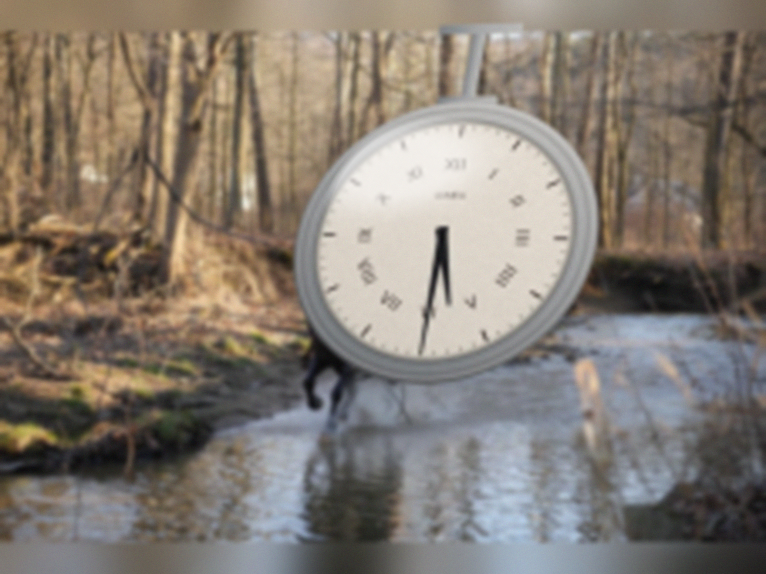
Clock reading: 5.30
